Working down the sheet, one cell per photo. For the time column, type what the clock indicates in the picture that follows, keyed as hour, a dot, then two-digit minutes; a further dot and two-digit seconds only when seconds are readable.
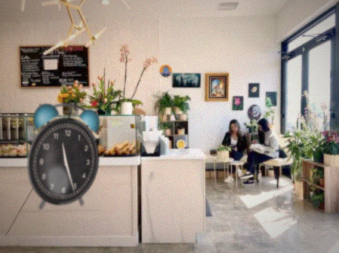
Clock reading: 11.26
